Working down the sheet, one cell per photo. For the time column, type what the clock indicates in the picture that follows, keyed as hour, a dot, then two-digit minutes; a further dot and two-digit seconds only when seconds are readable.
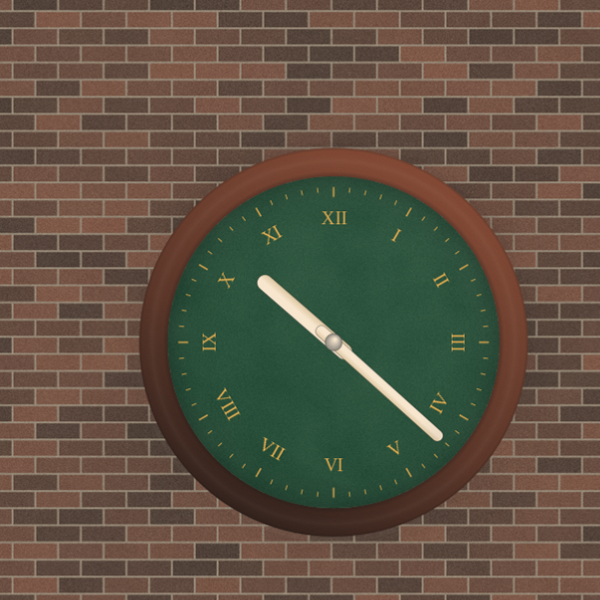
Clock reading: 10.22
